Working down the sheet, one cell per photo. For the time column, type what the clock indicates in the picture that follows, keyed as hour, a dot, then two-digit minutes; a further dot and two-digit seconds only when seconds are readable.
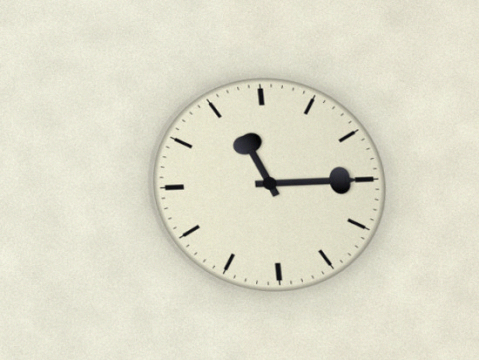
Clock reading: 11.15
